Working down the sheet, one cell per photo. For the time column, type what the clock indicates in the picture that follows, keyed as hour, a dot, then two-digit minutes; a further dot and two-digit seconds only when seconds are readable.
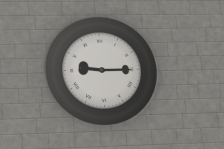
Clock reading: 9.15
